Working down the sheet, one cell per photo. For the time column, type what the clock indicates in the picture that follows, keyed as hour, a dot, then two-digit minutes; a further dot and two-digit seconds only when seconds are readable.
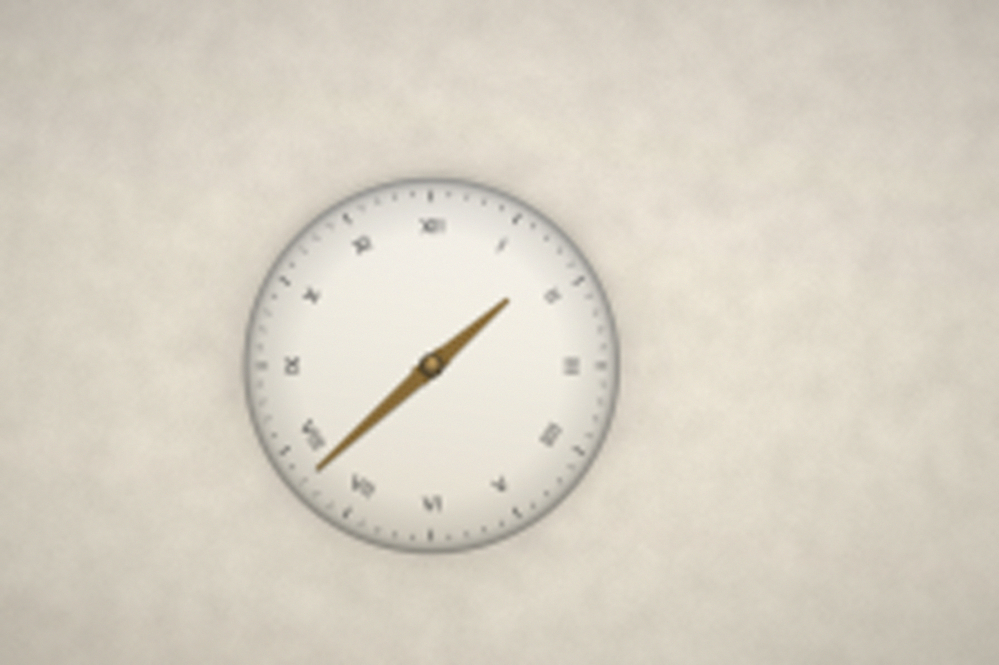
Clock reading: 1.38
